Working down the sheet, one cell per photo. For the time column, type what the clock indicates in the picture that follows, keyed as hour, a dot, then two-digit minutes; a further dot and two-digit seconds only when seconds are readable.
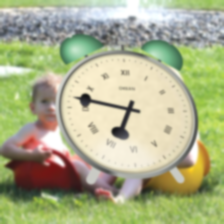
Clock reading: 6.47
